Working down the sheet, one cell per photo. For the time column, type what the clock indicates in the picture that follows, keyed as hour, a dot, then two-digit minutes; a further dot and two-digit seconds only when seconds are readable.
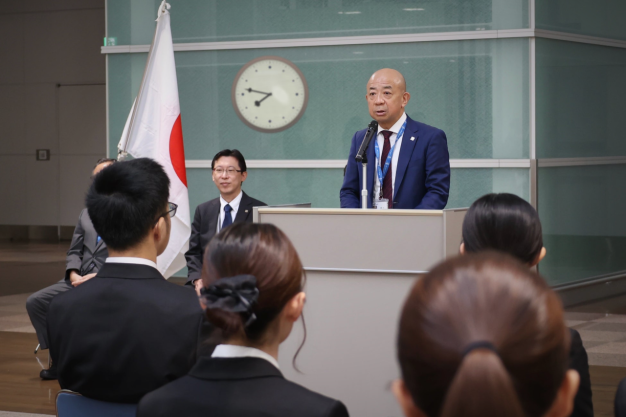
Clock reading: 7.47
